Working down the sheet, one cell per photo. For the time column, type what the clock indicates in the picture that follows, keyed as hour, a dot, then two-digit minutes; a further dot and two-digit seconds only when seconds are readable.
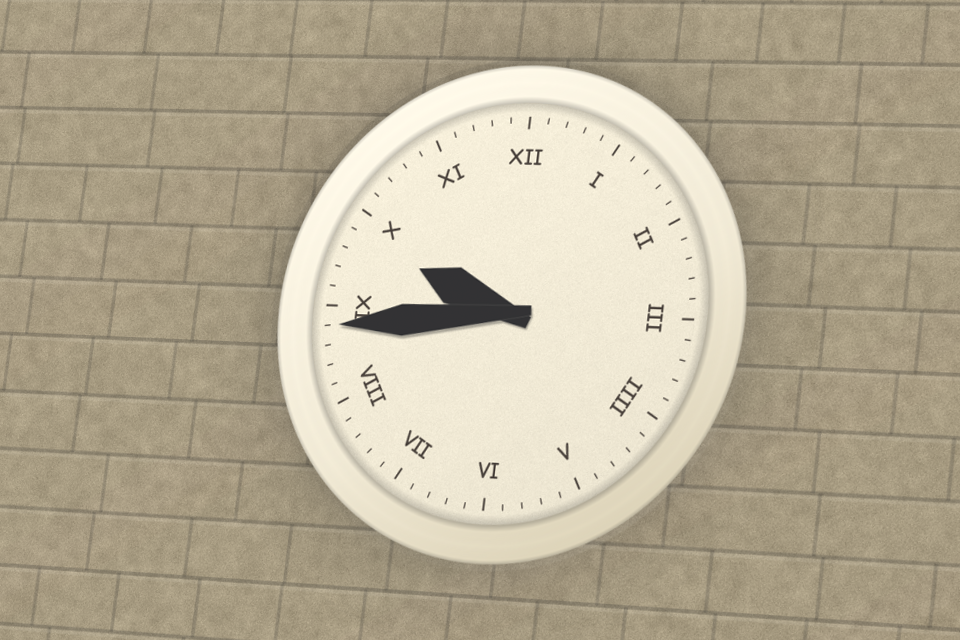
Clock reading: 9.44
